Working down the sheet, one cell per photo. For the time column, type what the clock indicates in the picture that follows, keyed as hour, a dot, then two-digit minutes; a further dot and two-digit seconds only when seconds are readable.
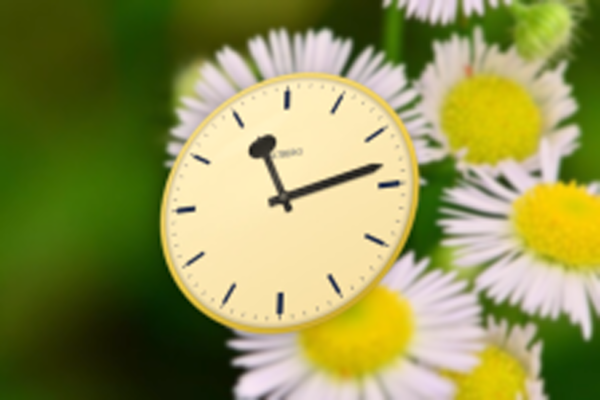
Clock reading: 11.13
